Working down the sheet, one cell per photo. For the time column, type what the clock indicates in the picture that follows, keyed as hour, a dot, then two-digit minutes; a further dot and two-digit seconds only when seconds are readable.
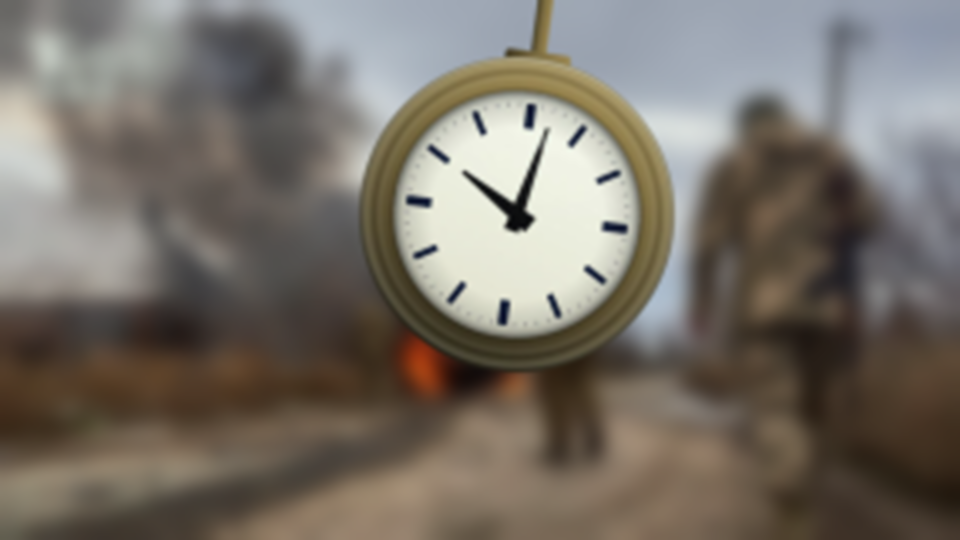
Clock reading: 10.02
